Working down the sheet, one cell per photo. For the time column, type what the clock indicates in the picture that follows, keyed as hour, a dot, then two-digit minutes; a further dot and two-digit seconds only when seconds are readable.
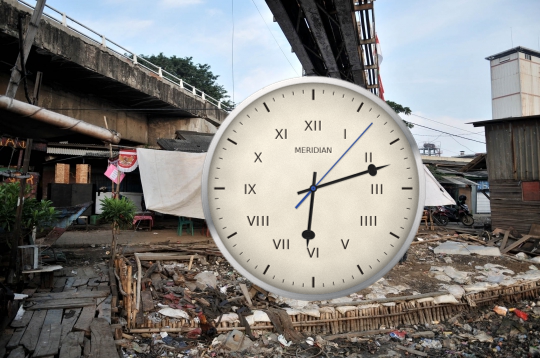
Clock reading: 6.12.07
